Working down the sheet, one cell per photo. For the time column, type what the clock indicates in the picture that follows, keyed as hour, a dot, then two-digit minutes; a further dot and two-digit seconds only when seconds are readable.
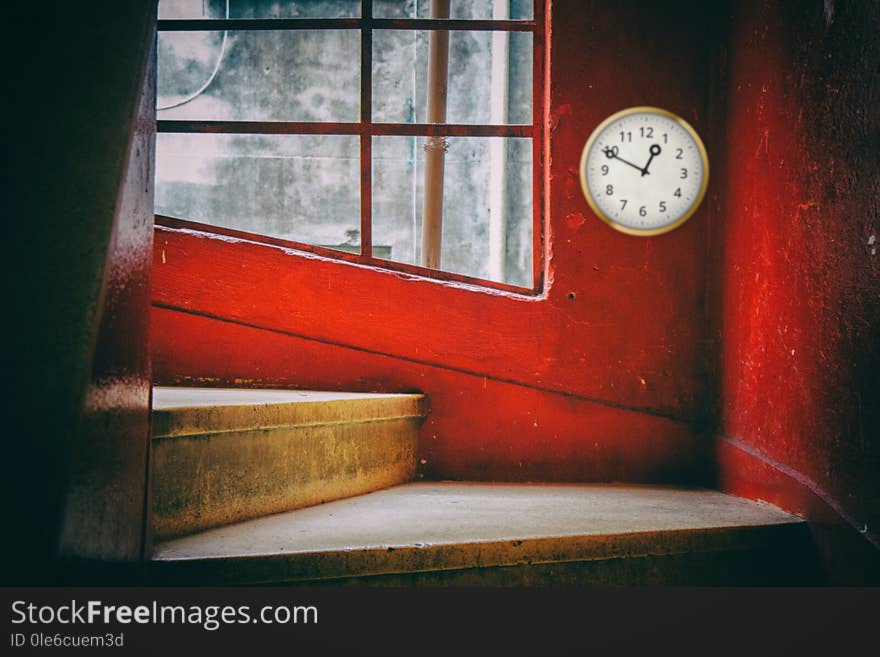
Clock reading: 12.49
